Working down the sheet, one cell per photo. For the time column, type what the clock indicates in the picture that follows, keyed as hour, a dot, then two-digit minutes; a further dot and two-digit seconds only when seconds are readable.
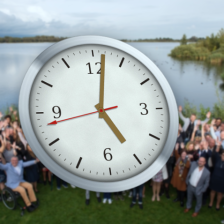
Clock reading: 5.01.43
